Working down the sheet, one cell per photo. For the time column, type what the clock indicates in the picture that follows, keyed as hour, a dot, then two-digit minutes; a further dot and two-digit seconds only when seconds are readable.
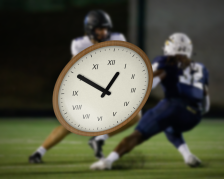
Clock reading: 12.50
